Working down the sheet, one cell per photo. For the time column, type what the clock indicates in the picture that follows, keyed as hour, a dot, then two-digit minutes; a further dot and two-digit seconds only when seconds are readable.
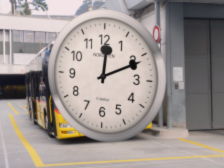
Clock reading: 12.11
